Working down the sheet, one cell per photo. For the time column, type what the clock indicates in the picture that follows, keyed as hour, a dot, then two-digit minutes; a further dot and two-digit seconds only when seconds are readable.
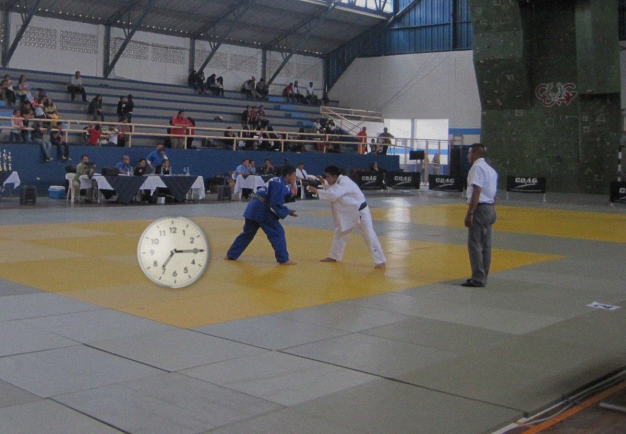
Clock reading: 7.15
